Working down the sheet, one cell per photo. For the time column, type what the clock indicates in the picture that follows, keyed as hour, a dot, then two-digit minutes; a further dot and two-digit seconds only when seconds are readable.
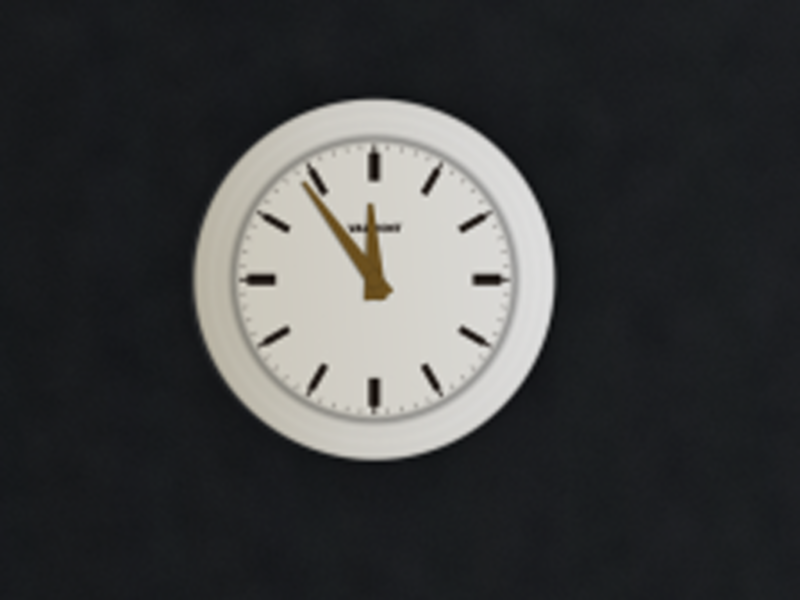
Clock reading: 11.54
